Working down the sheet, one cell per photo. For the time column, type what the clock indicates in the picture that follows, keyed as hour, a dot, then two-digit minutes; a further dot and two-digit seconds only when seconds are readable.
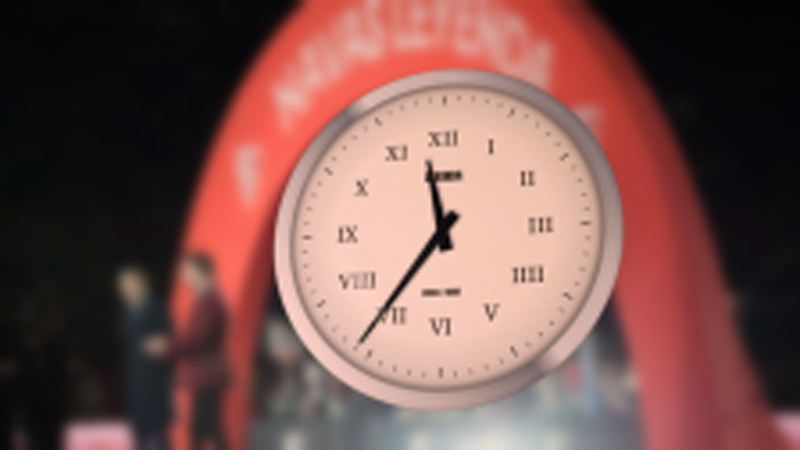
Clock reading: 11.36
